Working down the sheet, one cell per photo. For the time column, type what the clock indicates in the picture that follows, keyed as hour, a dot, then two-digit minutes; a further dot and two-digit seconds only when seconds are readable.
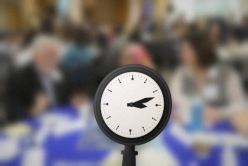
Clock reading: 3.12
